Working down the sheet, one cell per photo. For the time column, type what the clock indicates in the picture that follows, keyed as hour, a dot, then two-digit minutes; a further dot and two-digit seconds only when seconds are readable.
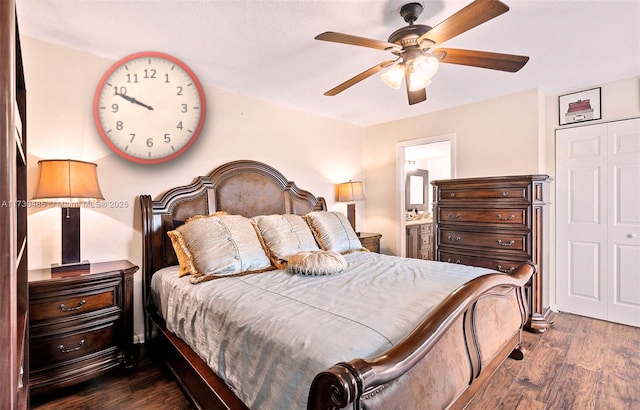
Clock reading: 9.49
